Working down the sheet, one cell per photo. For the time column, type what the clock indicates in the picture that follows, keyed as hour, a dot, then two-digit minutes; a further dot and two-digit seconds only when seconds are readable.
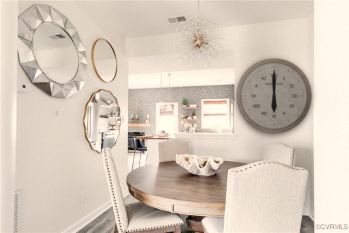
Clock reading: 6.00
